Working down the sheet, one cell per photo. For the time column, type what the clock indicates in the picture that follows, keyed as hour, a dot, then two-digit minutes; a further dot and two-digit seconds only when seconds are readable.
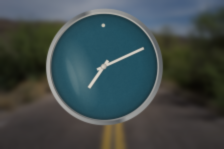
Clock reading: 7.11
